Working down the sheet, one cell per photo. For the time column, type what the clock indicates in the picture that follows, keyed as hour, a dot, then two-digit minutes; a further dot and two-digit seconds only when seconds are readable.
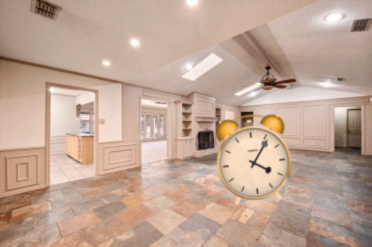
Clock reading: 4.06
